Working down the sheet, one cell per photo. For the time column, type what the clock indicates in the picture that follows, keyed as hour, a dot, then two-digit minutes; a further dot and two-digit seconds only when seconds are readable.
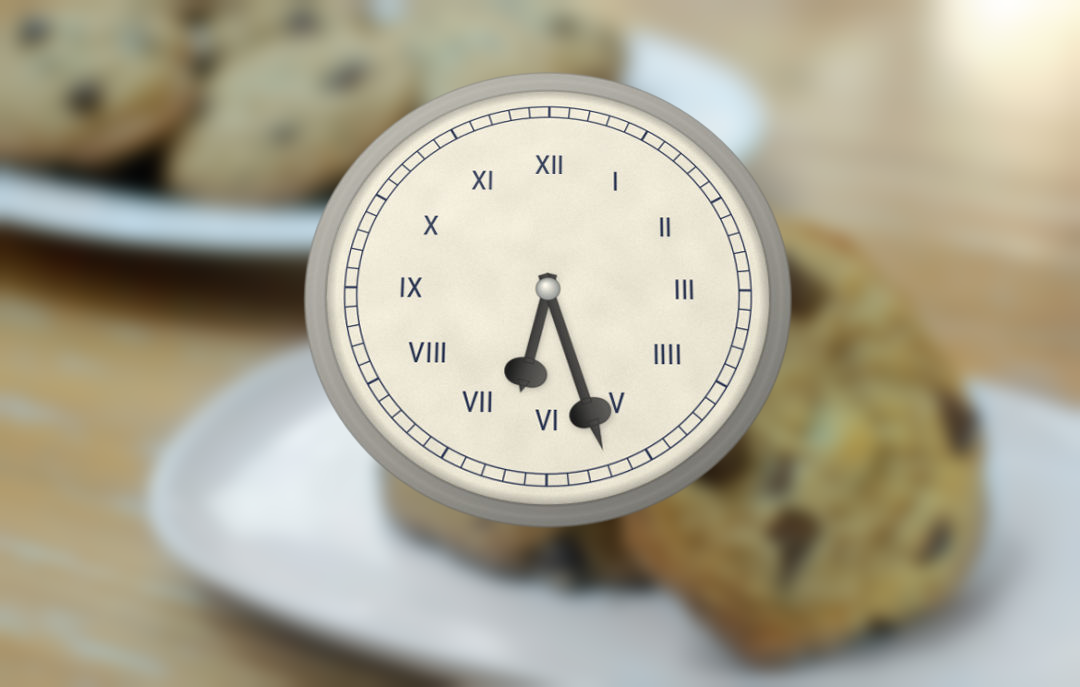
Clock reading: 6.27
